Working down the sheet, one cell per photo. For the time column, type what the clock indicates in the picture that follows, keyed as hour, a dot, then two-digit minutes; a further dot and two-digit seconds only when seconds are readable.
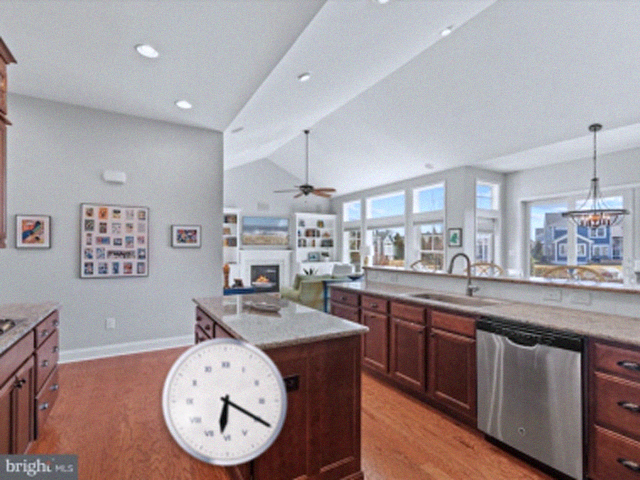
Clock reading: 6.20
